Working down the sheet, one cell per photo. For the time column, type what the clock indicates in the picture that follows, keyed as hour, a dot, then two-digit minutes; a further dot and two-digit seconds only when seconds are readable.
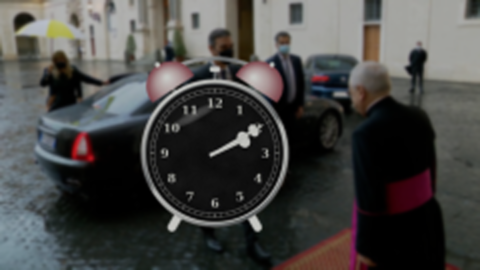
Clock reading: 2.10
